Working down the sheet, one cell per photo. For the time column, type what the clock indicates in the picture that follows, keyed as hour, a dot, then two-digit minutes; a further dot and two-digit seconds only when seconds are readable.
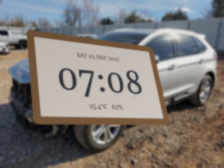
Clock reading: 7.08
